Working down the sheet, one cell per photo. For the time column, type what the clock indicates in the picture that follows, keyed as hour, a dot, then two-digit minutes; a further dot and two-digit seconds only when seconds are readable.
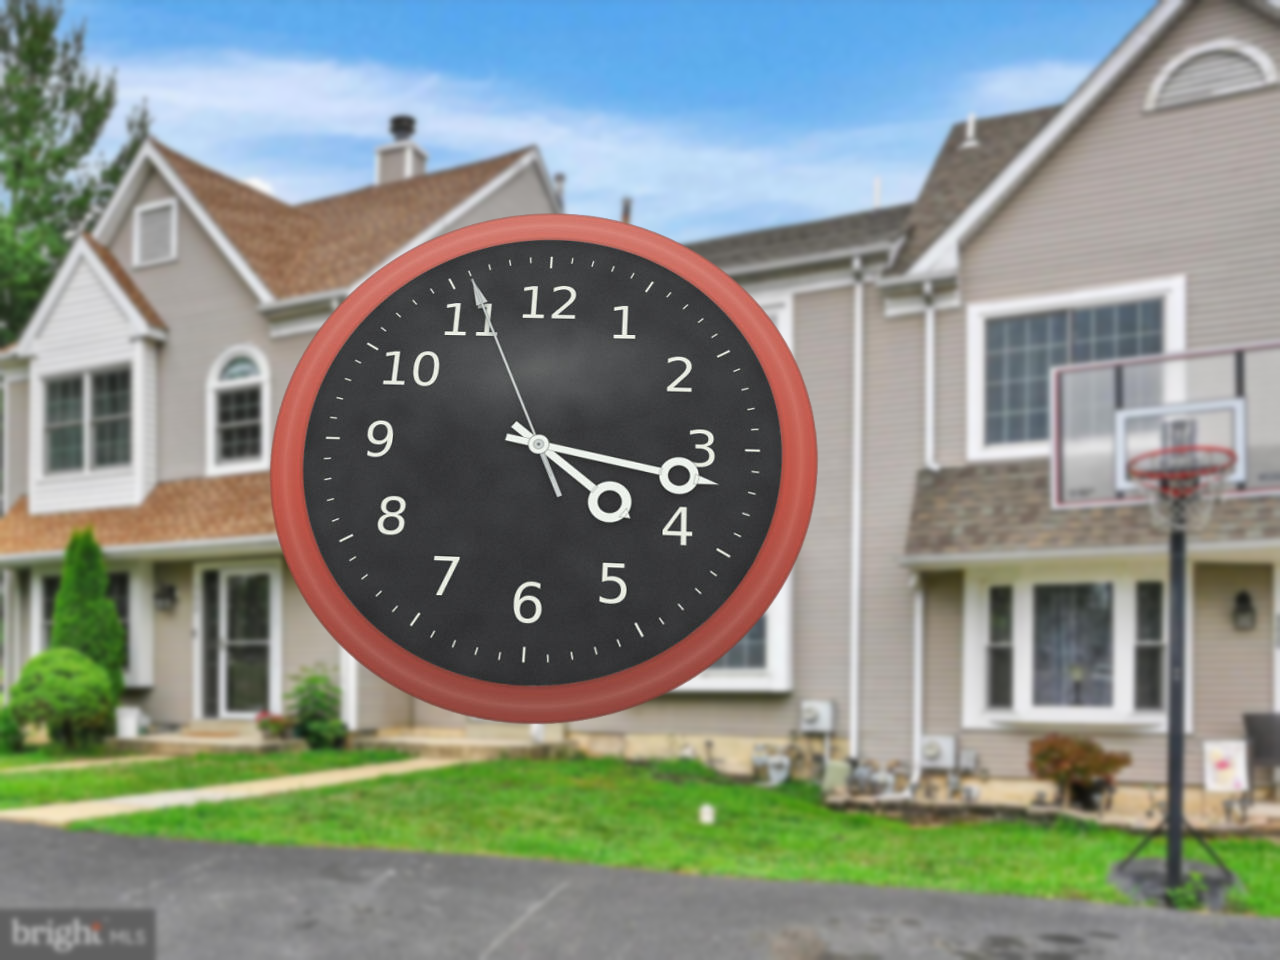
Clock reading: 4.16.56
